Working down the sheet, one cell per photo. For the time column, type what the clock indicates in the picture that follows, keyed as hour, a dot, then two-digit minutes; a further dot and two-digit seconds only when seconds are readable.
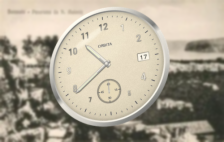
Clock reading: 10.39
